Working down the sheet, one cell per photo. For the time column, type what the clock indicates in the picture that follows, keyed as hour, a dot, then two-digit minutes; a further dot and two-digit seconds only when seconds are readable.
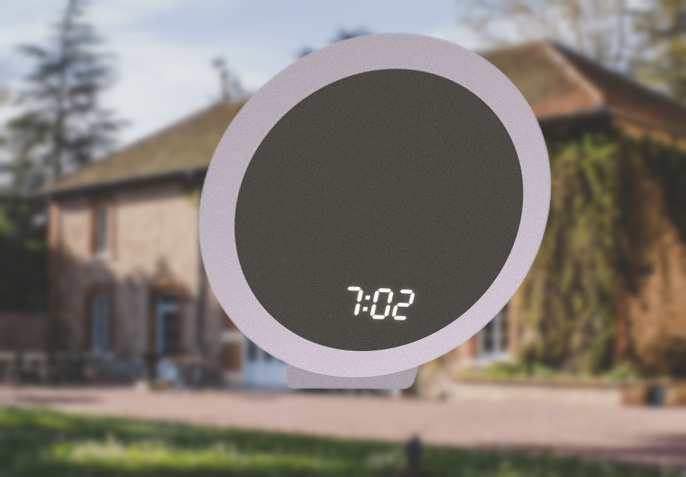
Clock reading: 7.02
